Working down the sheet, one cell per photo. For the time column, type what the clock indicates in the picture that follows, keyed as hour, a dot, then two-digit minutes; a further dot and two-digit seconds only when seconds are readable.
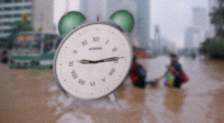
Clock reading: 9.14
